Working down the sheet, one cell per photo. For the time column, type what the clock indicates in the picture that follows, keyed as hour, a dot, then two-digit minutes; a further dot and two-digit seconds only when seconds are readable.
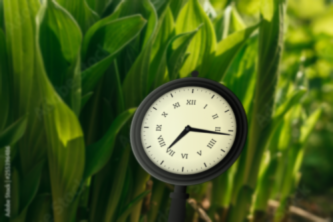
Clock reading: 7.16
